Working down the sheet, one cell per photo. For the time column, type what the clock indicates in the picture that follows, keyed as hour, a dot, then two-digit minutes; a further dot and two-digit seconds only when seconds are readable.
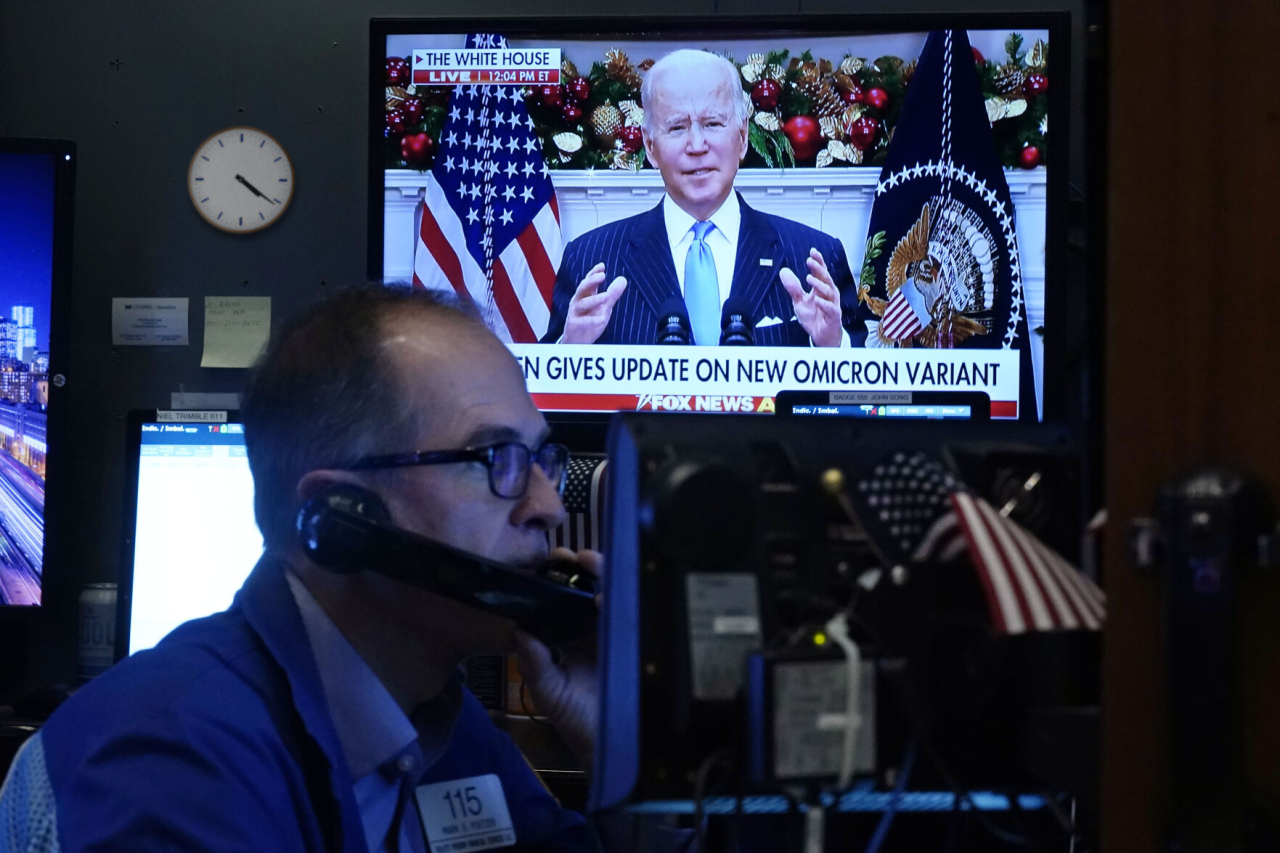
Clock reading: 4.21
